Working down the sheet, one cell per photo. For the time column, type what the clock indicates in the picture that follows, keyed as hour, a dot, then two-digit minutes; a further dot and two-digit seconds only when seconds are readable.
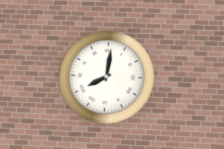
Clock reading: 8.01
